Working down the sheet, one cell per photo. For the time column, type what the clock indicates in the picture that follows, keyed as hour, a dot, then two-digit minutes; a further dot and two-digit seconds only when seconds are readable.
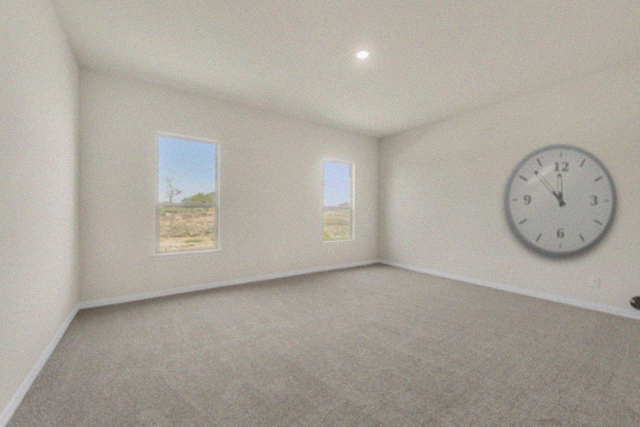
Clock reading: 11.53
